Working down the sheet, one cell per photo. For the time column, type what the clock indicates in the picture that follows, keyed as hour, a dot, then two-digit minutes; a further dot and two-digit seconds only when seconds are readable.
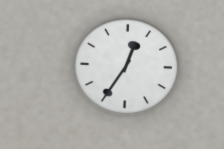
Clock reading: 12.35
